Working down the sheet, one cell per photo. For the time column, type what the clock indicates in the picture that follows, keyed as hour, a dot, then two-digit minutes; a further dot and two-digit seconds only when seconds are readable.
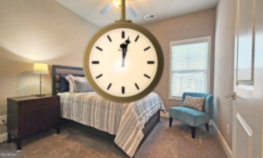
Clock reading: 12.02
